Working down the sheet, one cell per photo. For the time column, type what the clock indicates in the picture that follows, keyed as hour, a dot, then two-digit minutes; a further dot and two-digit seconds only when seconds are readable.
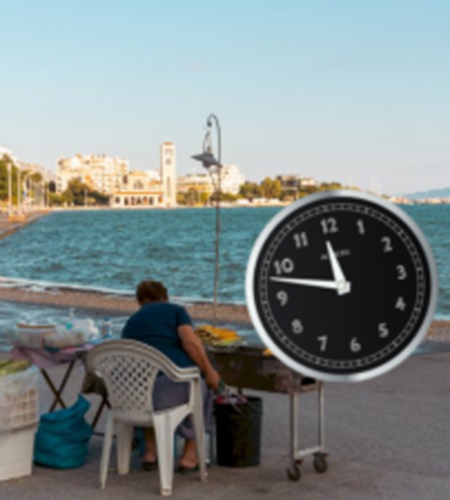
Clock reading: 11.48
